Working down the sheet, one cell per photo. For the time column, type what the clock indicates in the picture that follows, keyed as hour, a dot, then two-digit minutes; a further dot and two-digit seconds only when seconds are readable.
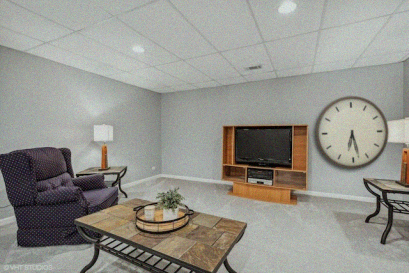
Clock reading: 6.28
